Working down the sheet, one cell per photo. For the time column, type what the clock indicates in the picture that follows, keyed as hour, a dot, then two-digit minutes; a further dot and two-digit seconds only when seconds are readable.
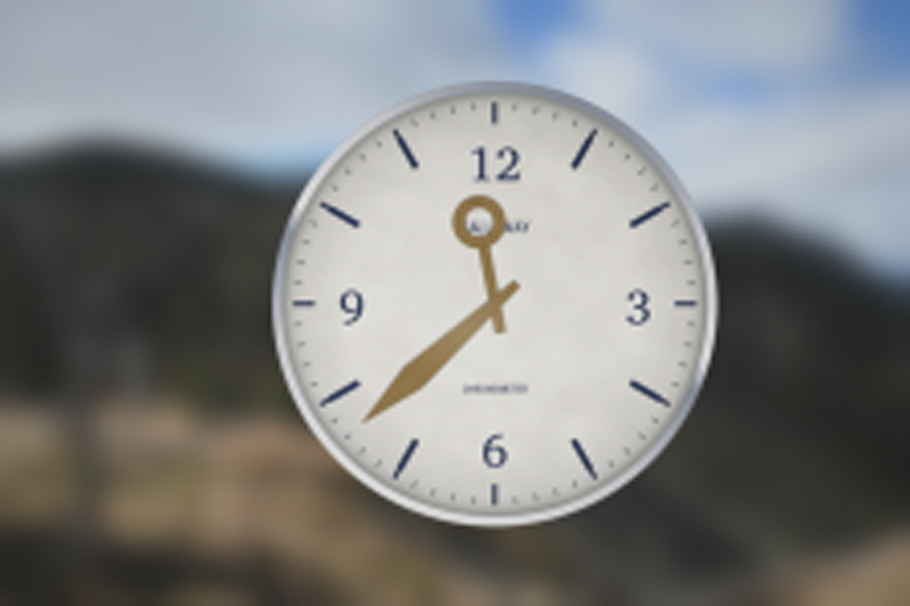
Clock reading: 11.38
